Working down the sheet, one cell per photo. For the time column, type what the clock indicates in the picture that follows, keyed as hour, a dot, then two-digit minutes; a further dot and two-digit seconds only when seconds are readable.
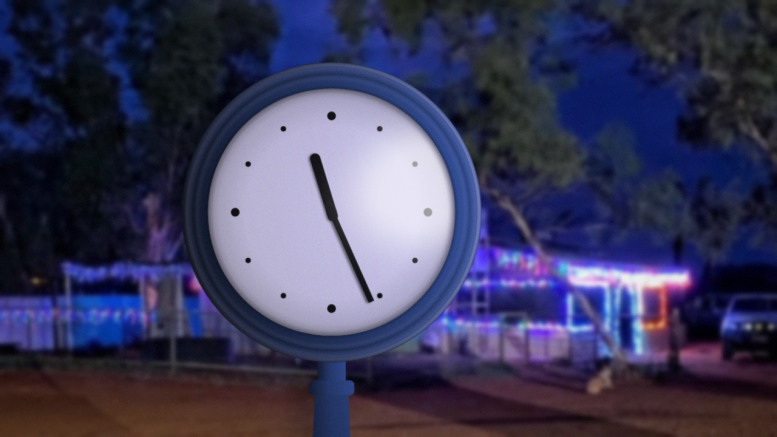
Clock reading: 11.26
